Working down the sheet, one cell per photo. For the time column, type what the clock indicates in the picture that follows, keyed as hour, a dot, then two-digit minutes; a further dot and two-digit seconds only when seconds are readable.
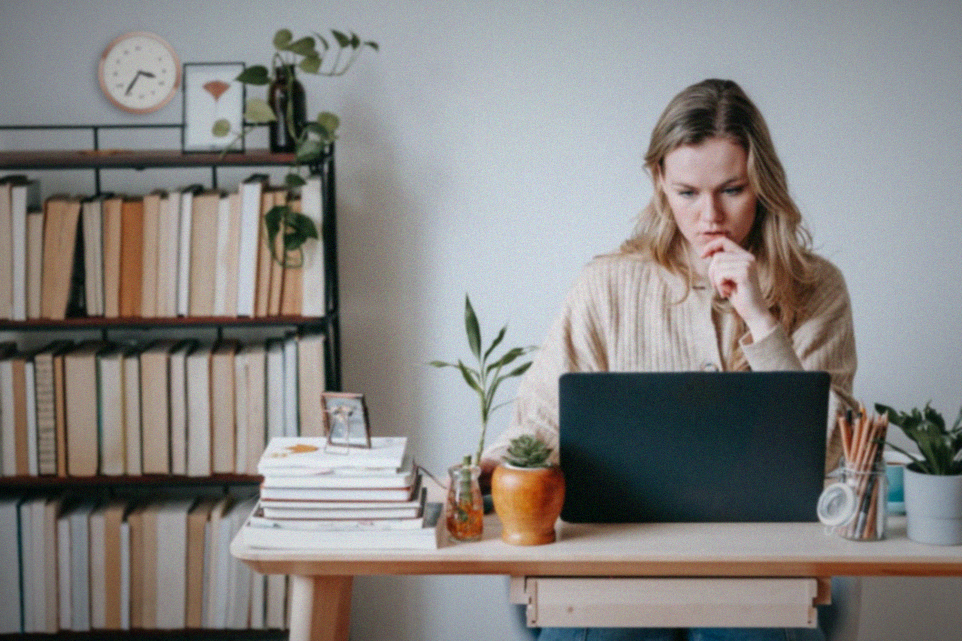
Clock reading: 3.36
